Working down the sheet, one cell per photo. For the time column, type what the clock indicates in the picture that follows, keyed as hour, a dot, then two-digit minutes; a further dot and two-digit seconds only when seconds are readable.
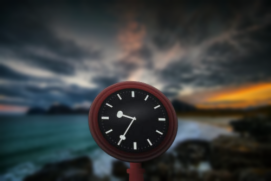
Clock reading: 9.35
